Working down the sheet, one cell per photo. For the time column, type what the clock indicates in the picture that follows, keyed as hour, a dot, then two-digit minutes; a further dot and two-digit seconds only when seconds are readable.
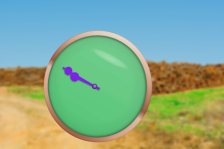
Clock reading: 9.50
